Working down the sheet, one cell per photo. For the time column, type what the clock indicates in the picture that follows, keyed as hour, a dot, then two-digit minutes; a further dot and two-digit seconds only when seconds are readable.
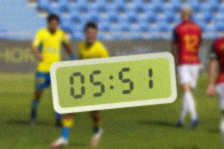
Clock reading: 5.51
